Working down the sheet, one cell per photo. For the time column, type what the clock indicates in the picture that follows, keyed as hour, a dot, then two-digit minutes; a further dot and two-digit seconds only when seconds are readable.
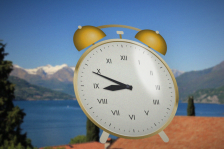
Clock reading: 8.49
